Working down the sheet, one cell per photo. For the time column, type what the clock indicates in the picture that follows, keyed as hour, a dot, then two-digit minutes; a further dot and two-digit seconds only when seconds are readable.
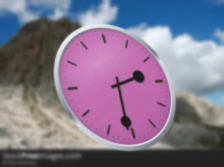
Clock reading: 2.31
